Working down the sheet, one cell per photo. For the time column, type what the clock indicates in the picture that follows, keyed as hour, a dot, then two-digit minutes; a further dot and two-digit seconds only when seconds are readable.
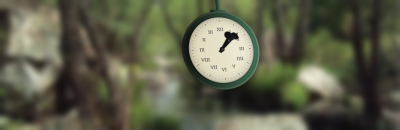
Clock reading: 1.08
